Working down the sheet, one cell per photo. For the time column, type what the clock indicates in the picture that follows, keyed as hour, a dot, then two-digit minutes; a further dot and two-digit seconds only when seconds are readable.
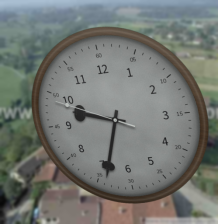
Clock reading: 9.33.49
